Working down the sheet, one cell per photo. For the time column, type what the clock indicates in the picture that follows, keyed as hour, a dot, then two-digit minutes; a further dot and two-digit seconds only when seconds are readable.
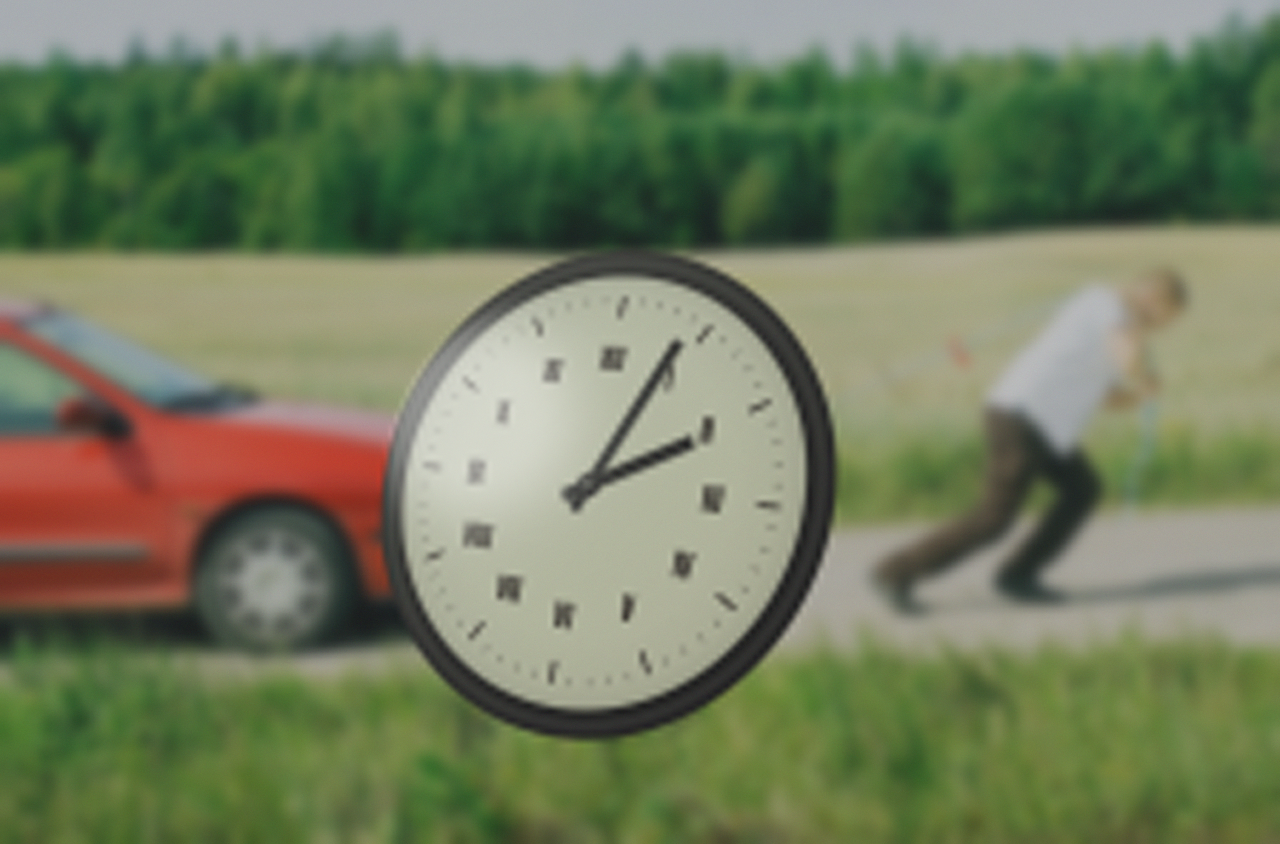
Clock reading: 2.04
